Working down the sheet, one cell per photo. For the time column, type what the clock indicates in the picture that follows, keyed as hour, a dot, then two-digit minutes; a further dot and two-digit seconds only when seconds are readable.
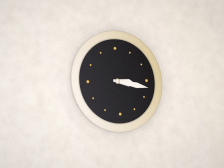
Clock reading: 3.17
